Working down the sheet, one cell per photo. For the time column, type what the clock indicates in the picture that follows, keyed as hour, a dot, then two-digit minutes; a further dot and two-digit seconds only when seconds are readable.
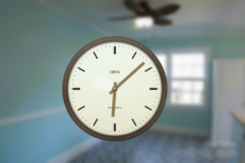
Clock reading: 6.08
